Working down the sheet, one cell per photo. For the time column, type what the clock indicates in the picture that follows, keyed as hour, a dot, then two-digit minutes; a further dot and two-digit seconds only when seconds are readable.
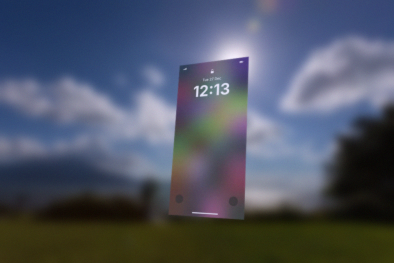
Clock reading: 12.13
